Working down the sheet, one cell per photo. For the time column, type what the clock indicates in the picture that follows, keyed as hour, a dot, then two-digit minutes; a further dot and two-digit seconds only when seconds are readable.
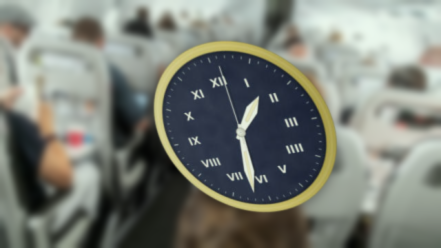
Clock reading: 1.32.01
